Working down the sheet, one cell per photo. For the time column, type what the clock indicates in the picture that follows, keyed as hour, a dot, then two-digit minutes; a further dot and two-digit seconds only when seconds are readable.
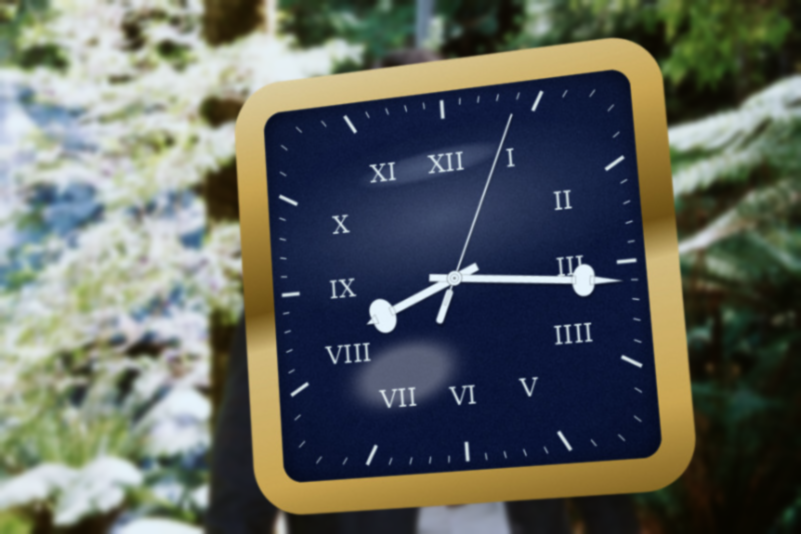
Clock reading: 8.16.04
